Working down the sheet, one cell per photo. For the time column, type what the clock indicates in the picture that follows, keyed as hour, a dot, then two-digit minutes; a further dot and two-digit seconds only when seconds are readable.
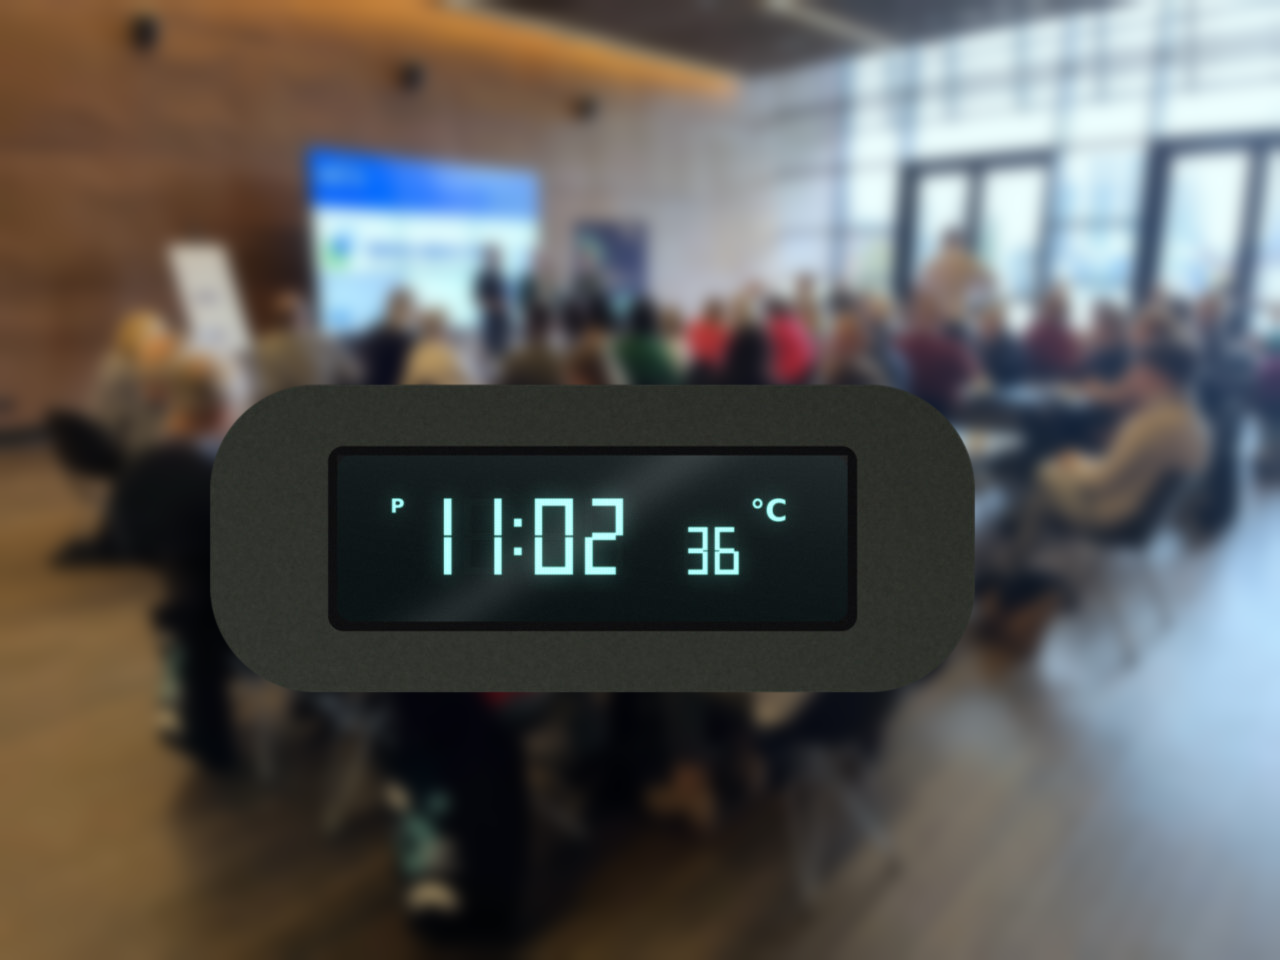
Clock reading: 11.02
